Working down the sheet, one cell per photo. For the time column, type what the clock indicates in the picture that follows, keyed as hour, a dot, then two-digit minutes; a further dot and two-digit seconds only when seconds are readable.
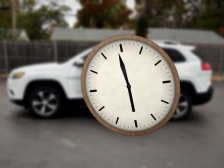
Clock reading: 5.59
